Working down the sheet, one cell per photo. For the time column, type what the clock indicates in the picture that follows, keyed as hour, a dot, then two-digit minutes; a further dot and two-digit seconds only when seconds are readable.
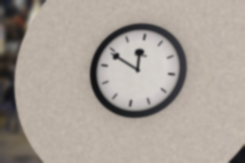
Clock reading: 11.49
